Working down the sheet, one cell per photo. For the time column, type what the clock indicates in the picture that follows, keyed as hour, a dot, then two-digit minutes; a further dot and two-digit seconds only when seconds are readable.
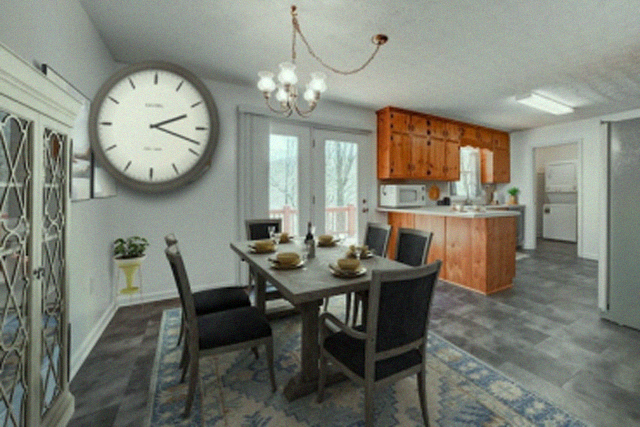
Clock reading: 2.18
